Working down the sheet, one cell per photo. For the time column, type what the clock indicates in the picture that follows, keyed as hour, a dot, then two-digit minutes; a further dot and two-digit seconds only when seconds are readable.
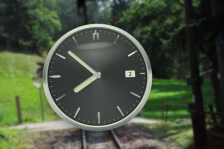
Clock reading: 7.52
